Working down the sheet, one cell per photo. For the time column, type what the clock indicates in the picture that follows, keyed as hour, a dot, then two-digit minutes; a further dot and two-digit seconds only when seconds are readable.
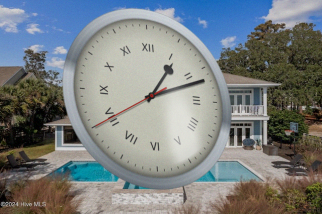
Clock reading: 1.11.40
